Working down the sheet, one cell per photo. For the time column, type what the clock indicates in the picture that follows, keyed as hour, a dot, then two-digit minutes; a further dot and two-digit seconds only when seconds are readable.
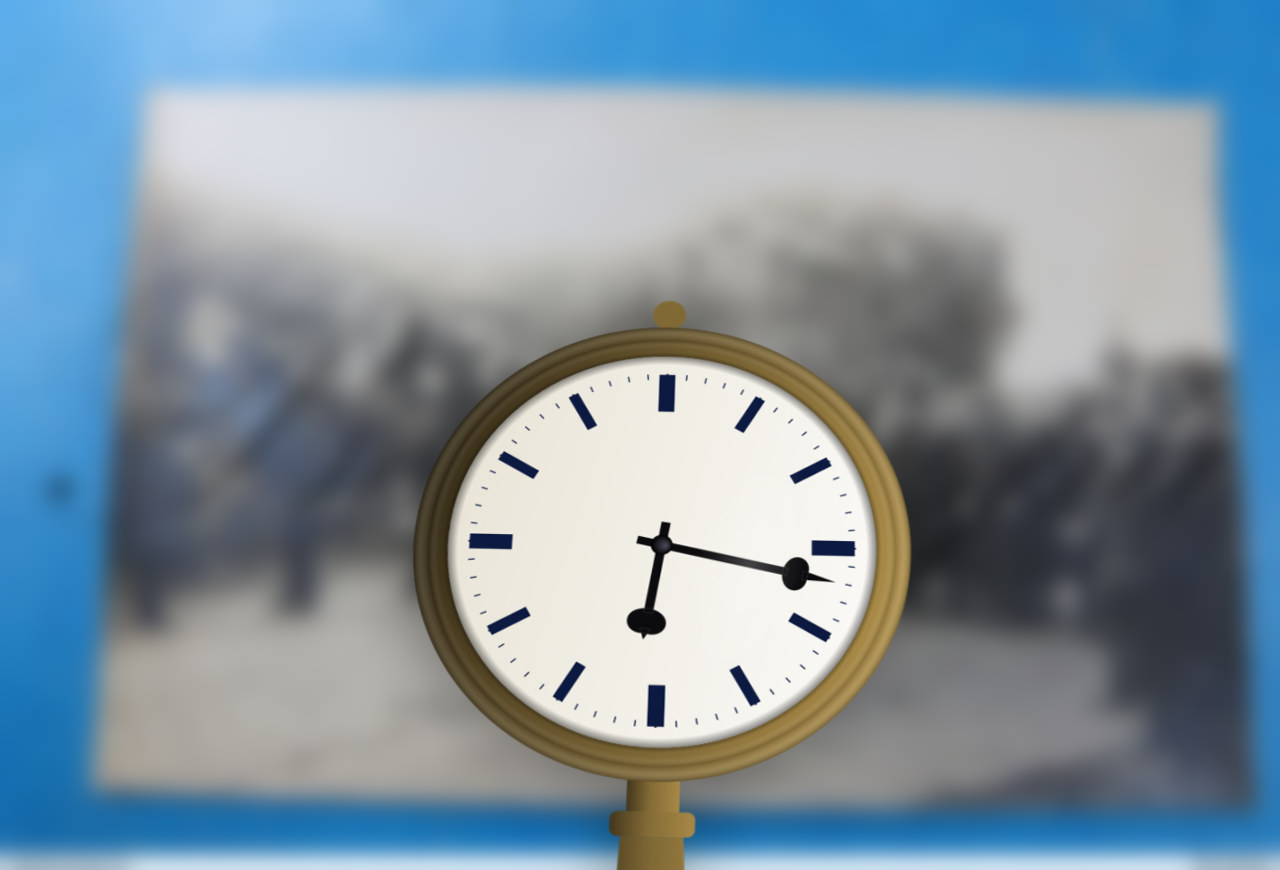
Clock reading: 6.17
